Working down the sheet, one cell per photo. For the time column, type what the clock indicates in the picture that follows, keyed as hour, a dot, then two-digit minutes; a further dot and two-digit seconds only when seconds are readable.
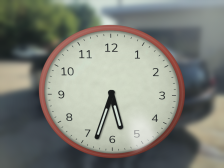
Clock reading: 5.33
